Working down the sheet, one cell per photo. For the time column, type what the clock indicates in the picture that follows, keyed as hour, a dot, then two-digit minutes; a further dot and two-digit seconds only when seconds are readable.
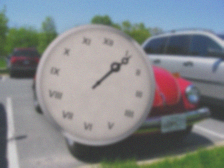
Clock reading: 1.06
